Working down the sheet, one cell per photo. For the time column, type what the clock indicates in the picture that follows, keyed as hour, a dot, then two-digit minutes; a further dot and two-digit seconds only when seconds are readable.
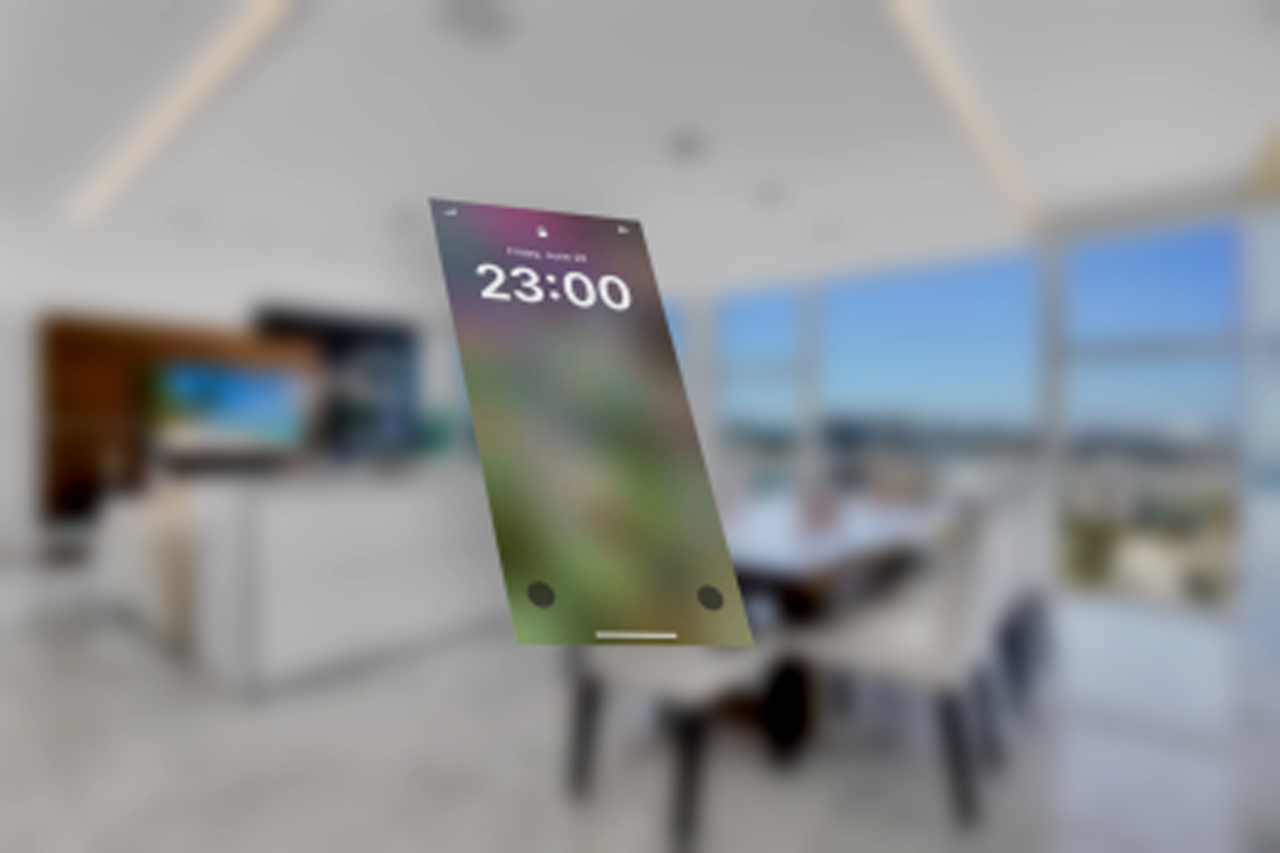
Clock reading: 23.00
